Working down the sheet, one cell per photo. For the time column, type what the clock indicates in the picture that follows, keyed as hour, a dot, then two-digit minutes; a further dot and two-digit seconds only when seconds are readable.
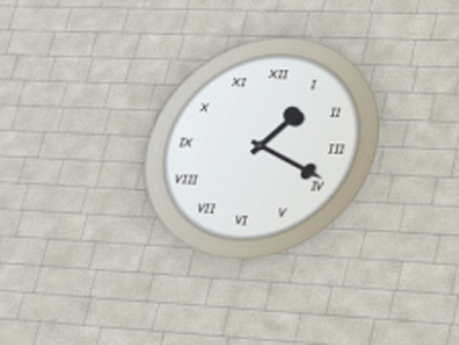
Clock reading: 1.19
